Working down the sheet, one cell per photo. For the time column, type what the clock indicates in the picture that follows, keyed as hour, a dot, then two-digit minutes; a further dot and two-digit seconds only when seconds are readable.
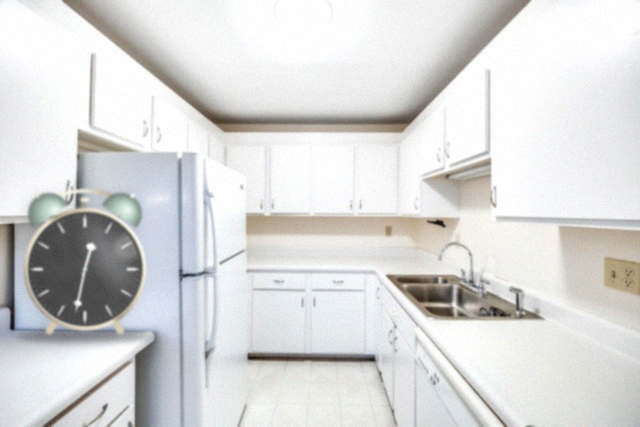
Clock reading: 12.32
